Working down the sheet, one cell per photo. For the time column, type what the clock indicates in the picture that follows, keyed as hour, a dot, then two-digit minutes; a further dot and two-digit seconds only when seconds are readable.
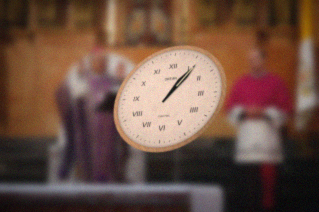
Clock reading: 1.06
